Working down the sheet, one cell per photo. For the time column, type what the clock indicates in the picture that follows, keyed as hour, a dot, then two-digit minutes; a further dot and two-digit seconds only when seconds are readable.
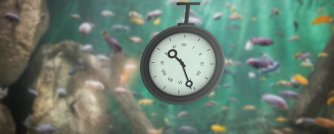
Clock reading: 10.26
